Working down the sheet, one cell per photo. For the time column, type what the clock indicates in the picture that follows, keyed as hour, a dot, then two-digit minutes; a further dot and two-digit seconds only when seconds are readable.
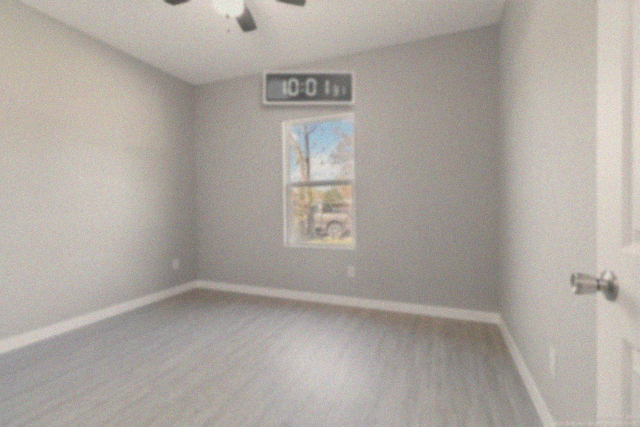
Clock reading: 10.01
